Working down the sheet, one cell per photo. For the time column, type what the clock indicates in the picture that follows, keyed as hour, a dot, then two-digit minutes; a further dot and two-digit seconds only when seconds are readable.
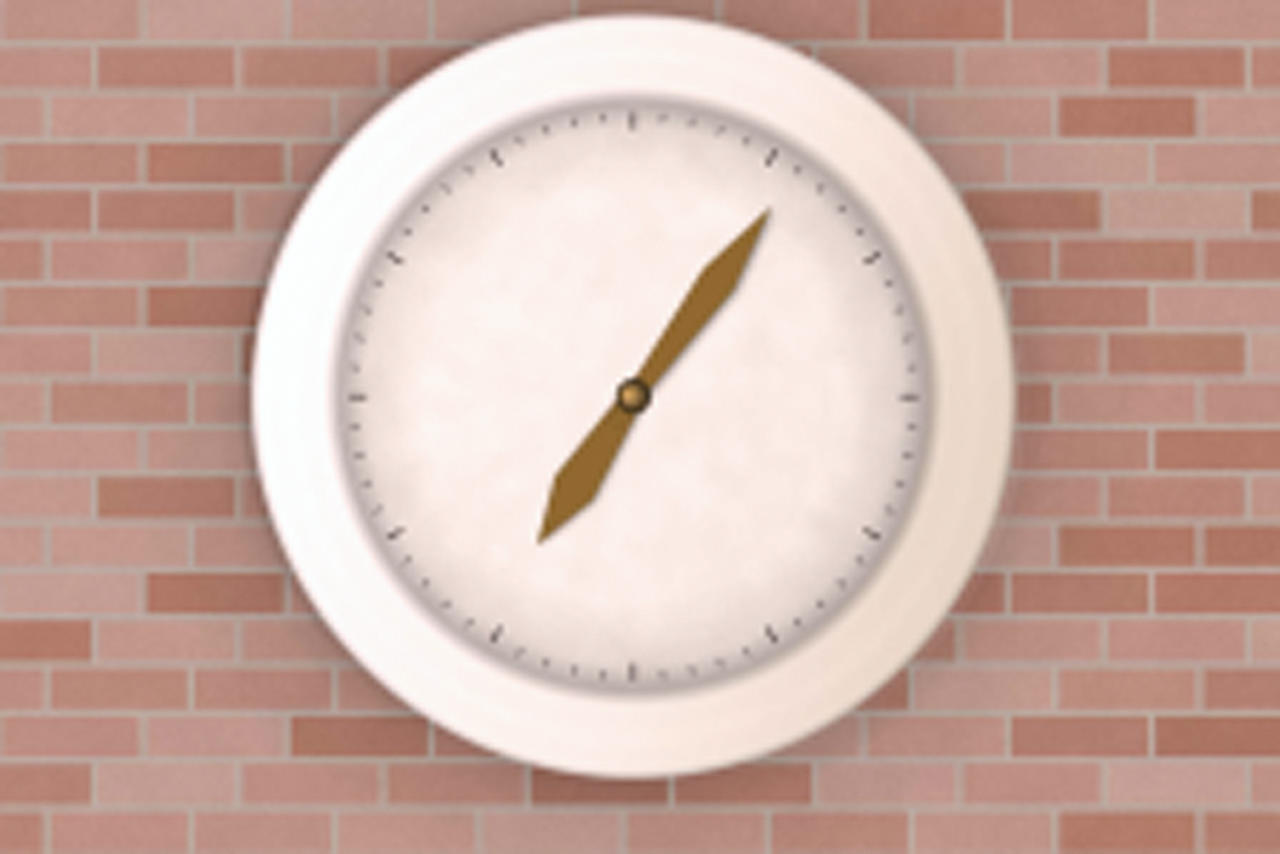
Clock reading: 7.06
